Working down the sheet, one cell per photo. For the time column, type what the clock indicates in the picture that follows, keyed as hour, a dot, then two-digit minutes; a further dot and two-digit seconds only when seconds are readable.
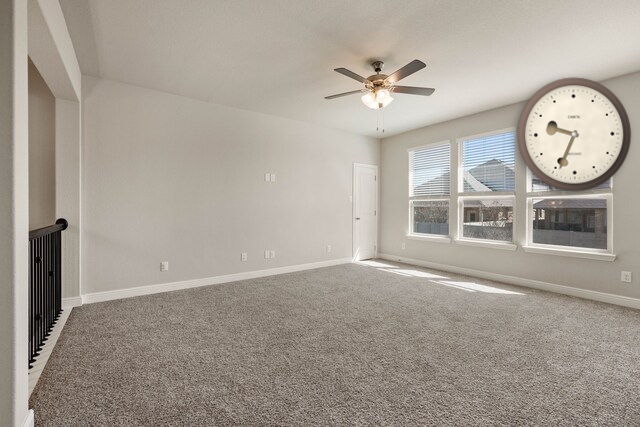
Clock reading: 9.34
